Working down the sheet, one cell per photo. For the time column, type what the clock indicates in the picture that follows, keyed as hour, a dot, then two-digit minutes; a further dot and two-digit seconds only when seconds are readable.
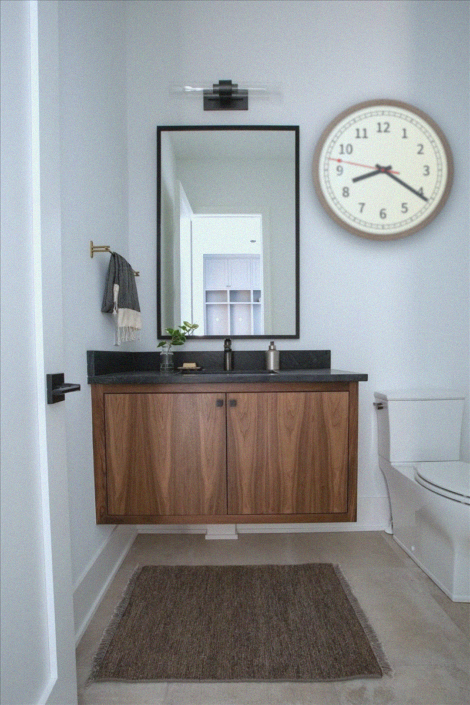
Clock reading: 8.20.47
